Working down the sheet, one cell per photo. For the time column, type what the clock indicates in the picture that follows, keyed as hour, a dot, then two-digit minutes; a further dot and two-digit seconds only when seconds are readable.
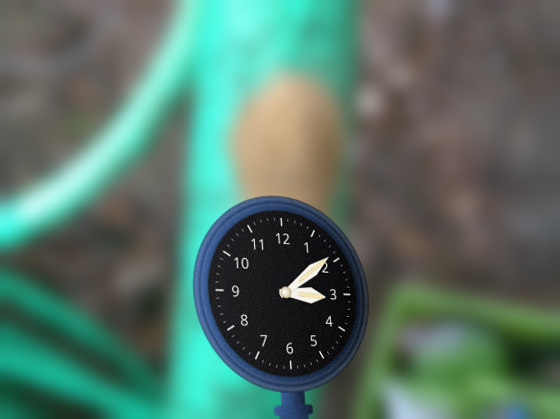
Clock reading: 3.09
